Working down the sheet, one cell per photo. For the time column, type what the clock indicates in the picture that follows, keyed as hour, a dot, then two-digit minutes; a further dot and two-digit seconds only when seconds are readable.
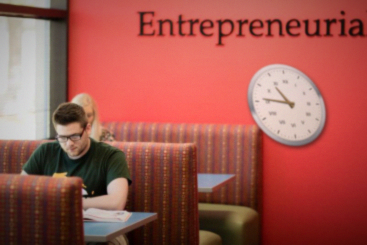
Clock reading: 10.46
